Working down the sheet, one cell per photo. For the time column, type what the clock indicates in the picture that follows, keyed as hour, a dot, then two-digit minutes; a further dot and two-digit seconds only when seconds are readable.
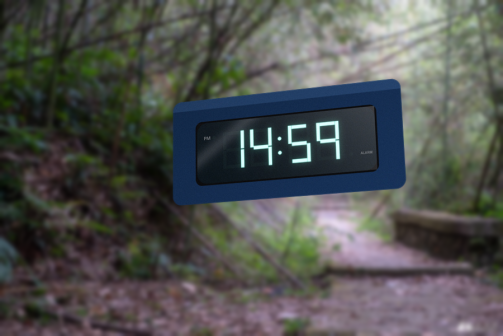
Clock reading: 14.59
